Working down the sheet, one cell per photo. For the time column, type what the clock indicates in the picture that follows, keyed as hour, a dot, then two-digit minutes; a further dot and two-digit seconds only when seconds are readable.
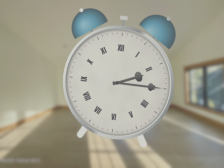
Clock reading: 2.15
